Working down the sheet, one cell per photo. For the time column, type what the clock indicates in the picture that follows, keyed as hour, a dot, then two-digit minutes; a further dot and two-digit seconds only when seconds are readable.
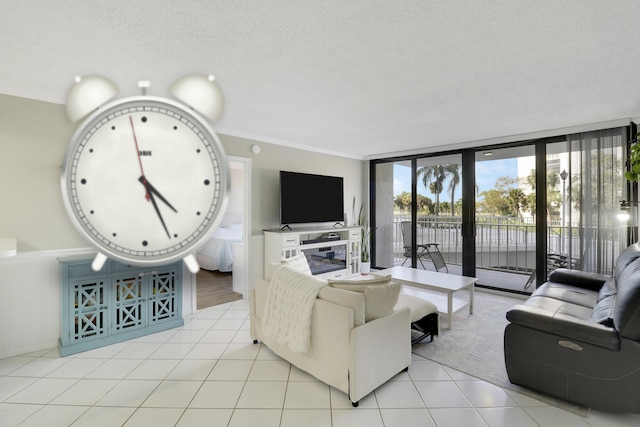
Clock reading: 4.25.58
